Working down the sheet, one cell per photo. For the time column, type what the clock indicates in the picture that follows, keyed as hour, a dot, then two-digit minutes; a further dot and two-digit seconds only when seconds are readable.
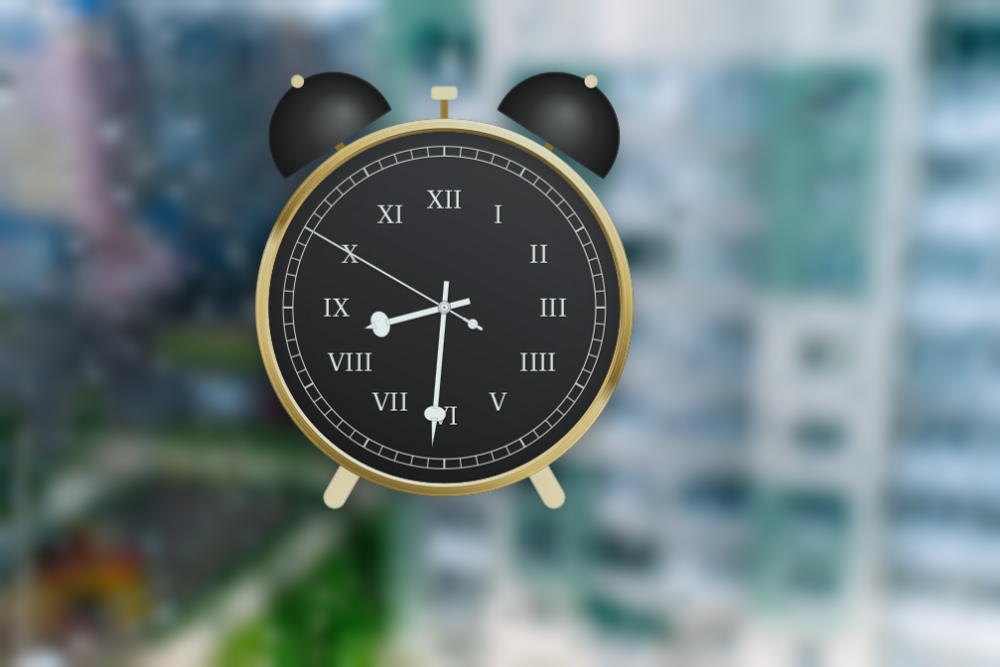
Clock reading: 8.30.50
